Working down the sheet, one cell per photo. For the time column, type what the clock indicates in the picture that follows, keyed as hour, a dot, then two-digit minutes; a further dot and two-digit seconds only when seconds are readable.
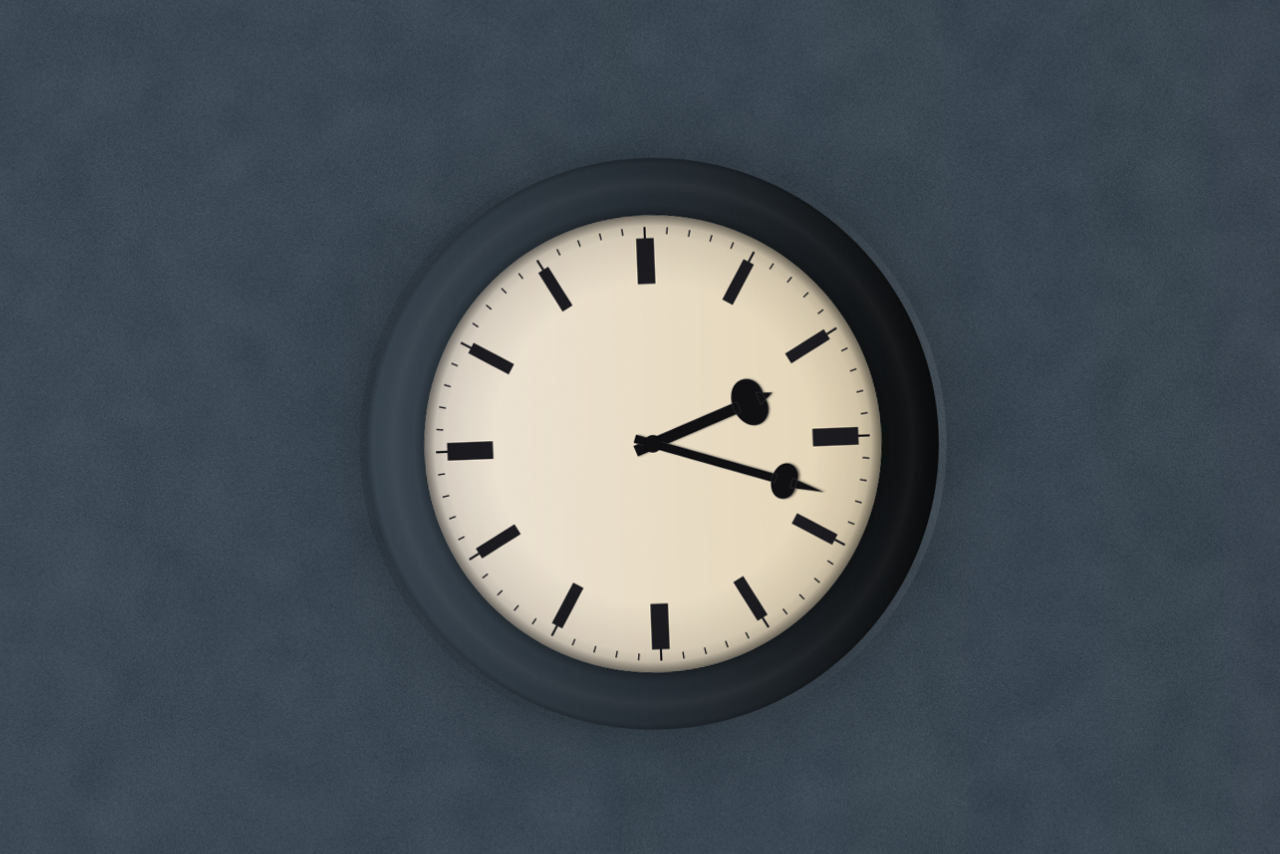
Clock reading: 2.18
